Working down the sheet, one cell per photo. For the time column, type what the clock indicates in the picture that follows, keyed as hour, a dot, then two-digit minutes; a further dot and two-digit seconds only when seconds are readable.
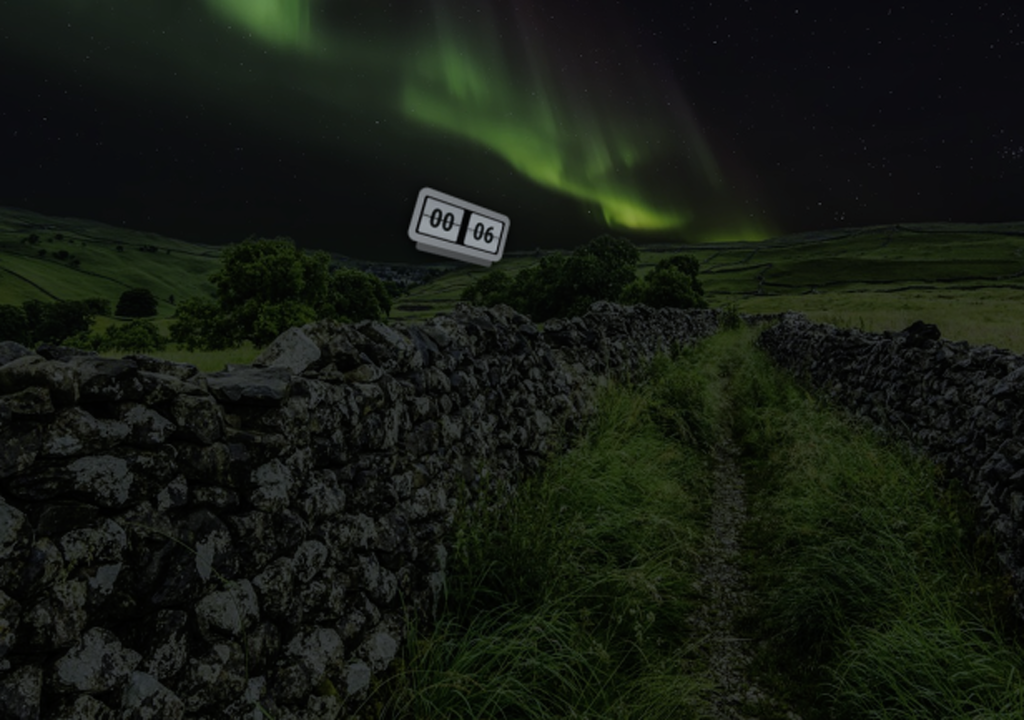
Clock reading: 0.06
